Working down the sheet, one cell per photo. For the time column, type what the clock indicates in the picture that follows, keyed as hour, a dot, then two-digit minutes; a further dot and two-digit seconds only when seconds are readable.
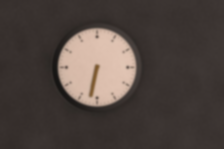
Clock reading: 6.32
